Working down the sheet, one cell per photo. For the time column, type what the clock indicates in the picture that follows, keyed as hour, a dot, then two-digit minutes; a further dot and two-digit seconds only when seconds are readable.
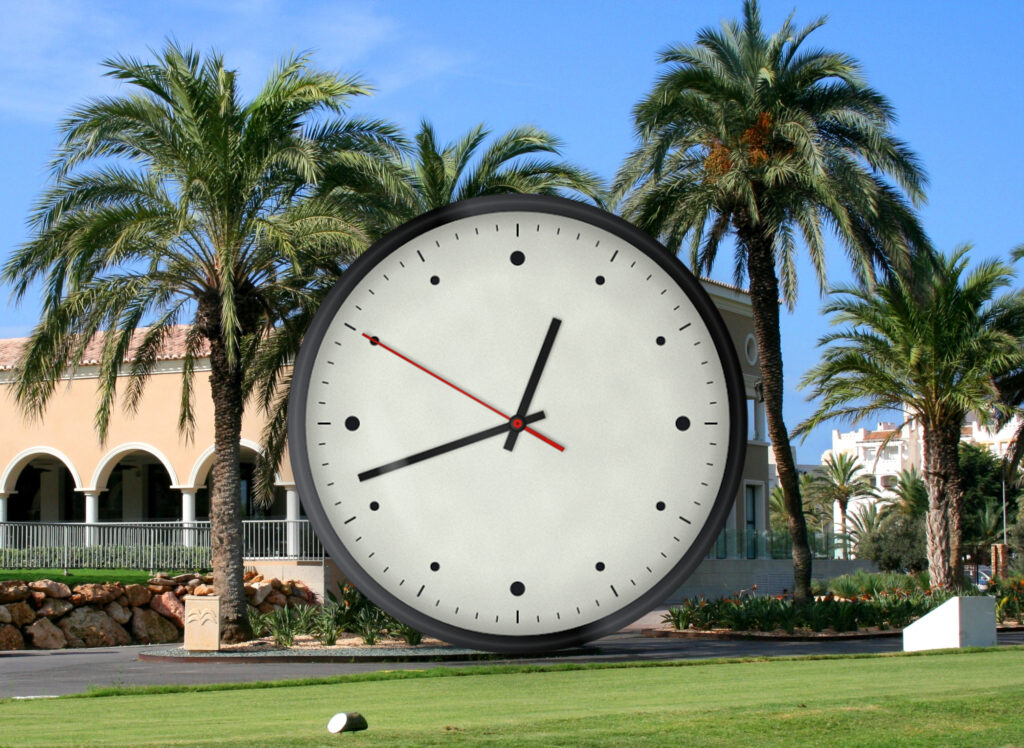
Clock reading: 12.41.50
